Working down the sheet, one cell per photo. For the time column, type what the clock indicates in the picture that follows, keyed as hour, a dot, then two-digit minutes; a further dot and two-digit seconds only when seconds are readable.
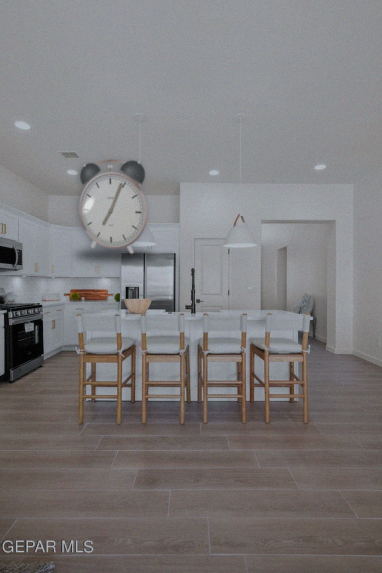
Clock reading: 7.04
